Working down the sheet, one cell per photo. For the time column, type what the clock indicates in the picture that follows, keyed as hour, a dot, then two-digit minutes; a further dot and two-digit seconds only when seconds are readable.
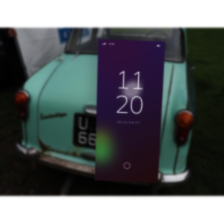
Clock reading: 11.20
